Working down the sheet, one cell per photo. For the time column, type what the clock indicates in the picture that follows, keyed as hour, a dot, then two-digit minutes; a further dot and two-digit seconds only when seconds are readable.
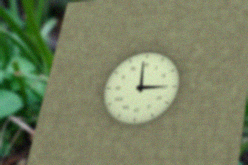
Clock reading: 2.59
